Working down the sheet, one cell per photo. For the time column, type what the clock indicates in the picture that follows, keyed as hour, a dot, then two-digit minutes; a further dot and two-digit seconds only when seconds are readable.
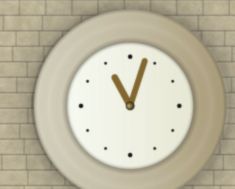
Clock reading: 11.03
